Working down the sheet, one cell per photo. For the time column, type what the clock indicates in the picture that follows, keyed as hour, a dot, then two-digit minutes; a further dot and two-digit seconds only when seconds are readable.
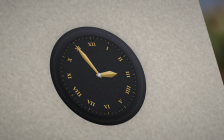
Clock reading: 2.55
